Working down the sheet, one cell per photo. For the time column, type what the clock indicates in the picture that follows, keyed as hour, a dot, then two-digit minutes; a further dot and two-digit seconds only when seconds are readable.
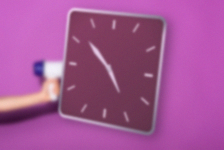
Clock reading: 4.52
